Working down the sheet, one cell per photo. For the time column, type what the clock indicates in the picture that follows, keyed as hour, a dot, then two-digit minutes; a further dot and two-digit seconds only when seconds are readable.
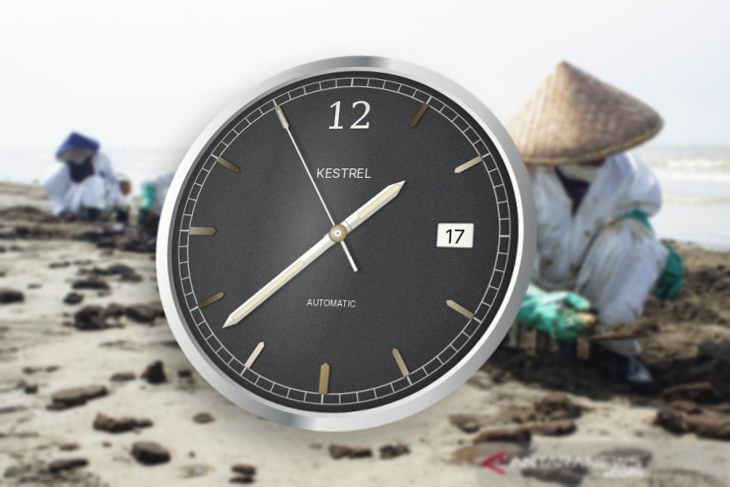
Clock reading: 1.37.55
